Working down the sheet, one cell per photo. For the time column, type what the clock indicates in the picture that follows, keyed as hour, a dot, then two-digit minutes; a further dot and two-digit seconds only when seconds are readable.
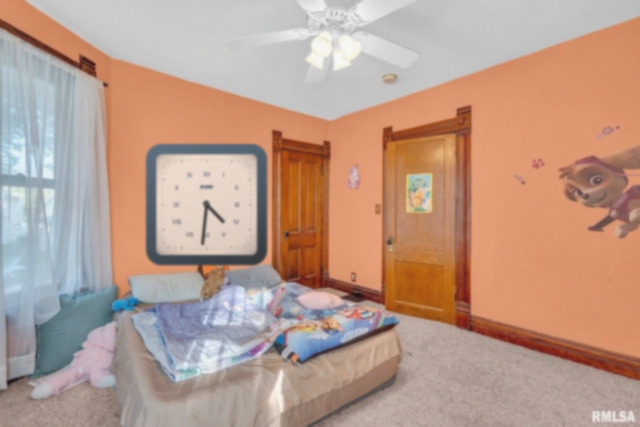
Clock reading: 4.31
